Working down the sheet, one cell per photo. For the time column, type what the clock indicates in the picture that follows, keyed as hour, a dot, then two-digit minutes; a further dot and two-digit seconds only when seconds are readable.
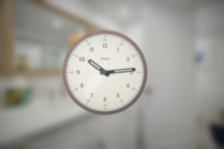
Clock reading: 10.14
